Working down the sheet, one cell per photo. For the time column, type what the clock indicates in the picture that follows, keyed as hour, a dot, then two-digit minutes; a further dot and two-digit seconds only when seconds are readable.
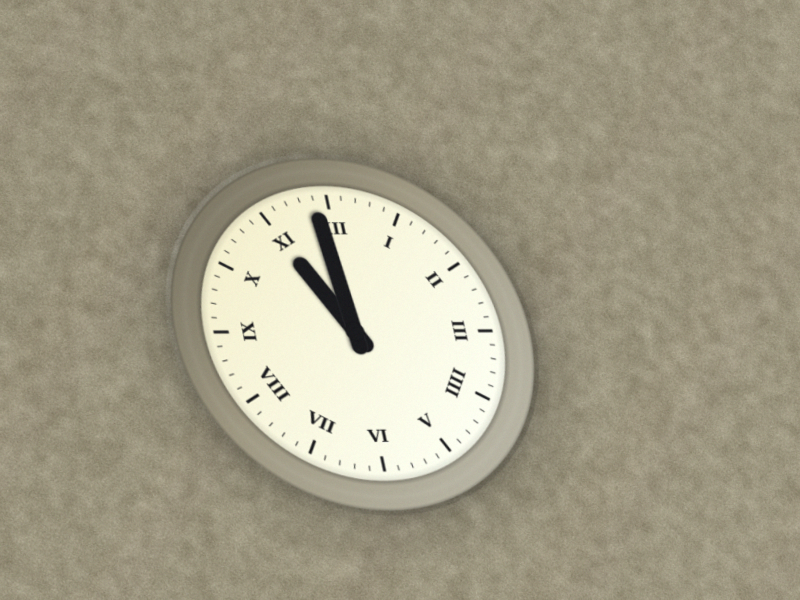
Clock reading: 10.59
